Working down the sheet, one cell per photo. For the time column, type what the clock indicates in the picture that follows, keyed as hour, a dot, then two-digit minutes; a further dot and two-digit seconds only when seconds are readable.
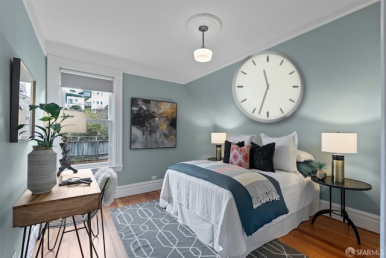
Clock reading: 11.33
